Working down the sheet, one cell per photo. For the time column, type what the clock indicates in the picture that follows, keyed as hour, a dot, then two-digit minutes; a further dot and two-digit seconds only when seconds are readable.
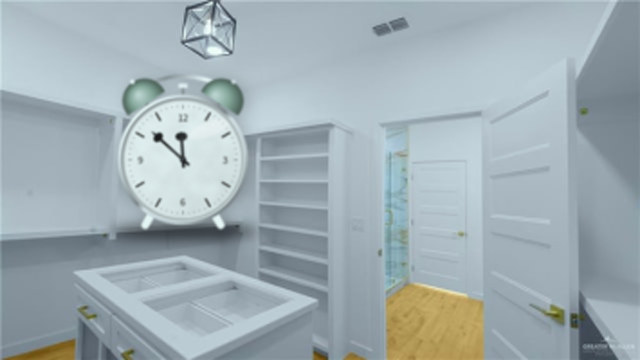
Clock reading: 11.52
